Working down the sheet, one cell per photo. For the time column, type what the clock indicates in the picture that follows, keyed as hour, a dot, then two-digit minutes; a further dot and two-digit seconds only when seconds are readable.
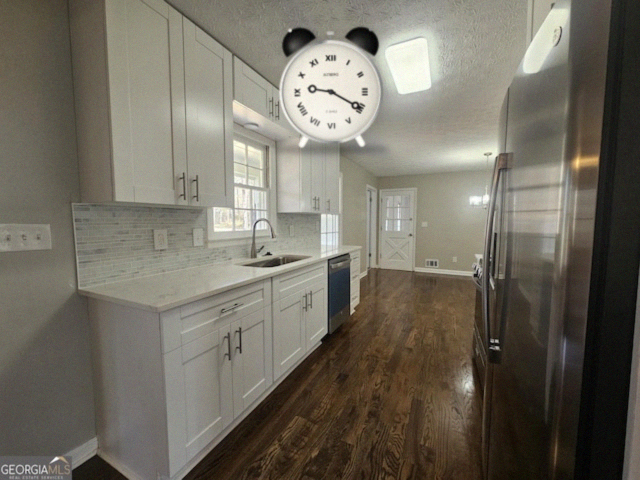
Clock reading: 9.20
